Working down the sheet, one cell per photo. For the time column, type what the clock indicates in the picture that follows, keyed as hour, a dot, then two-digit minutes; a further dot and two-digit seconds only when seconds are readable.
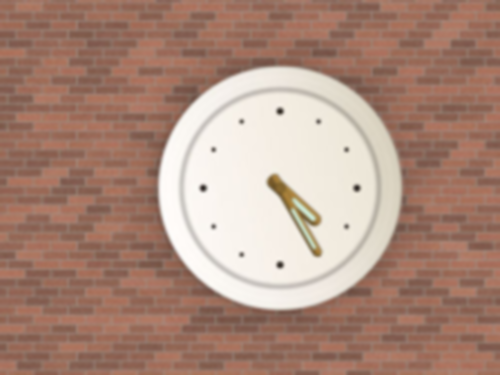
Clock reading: 4.25
